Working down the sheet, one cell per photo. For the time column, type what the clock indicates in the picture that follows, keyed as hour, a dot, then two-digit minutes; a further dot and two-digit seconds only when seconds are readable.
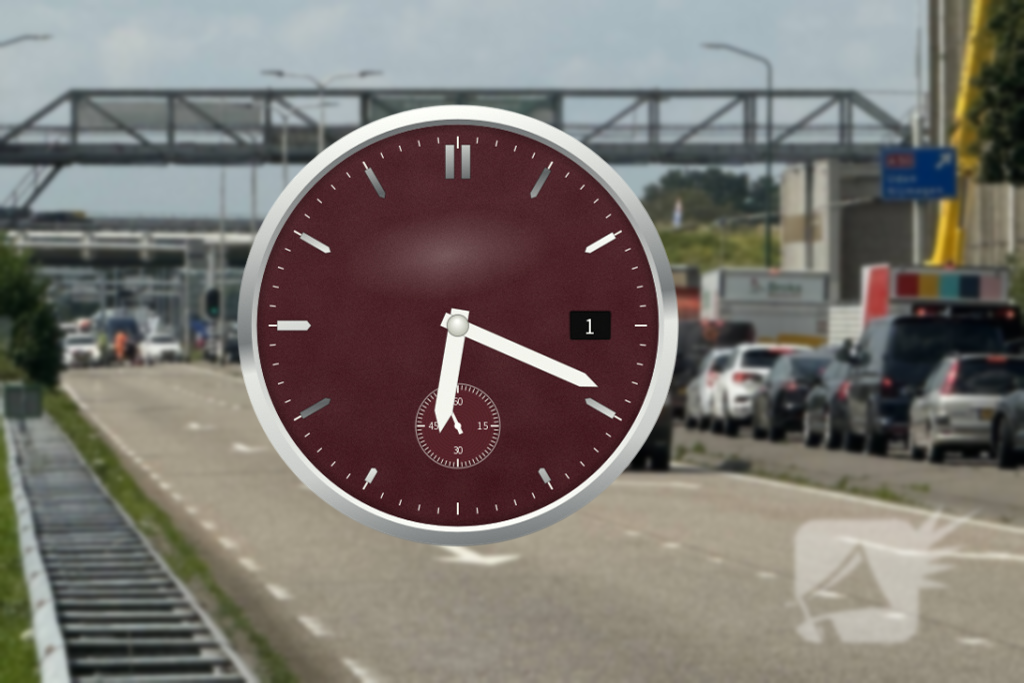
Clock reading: 6.18.56
